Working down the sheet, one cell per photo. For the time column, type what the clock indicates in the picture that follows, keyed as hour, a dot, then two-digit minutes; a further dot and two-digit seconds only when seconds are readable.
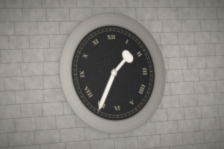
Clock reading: 1.35
